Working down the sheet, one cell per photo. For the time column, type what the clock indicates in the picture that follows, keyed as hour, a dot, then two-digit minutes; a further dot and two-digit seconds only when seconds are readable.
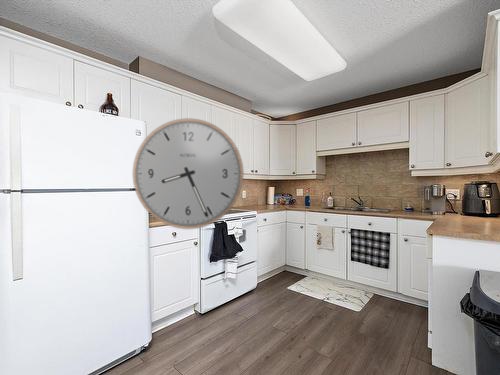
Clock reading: 8.26
